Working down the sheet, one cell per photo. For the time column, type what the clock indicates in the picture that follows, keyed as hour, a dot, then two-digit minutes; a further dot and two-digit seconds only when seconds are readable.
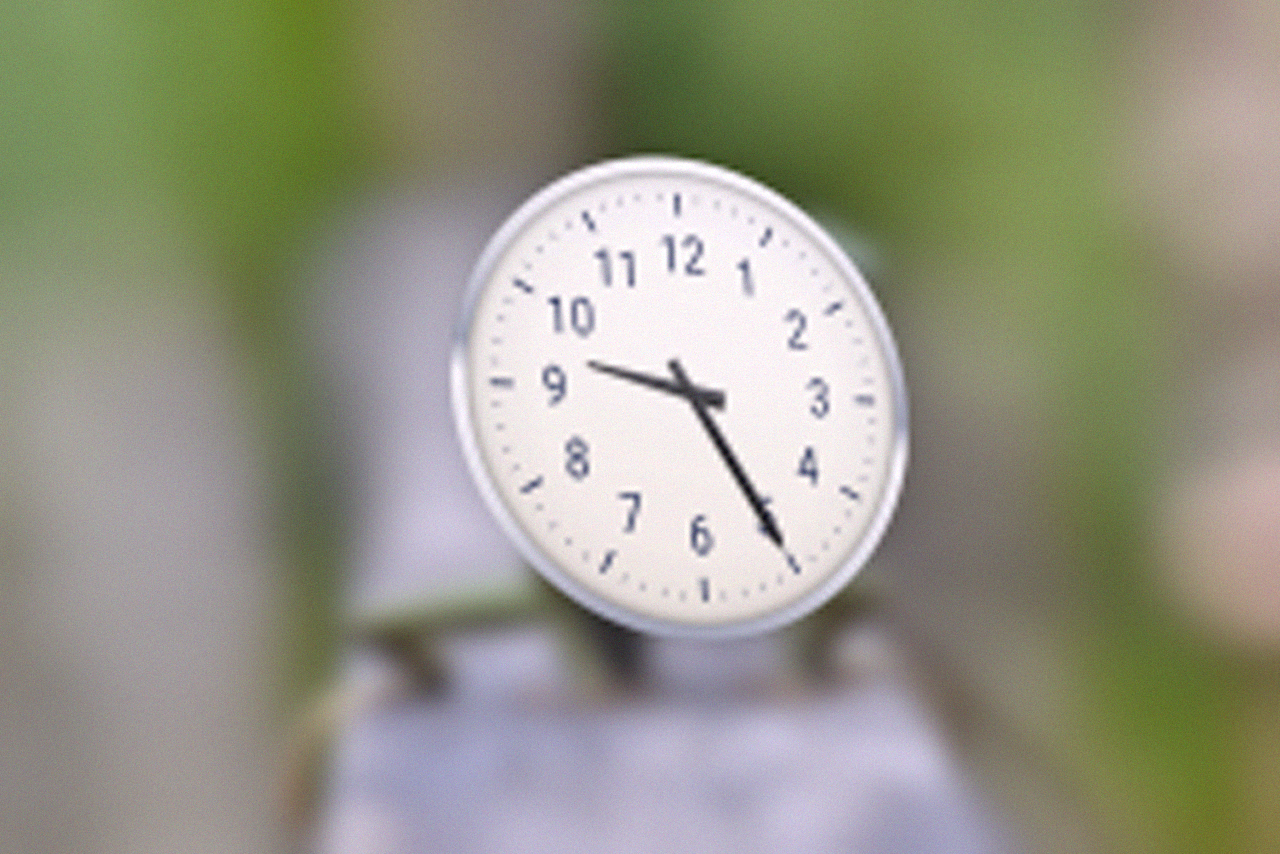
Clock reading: 9.25
